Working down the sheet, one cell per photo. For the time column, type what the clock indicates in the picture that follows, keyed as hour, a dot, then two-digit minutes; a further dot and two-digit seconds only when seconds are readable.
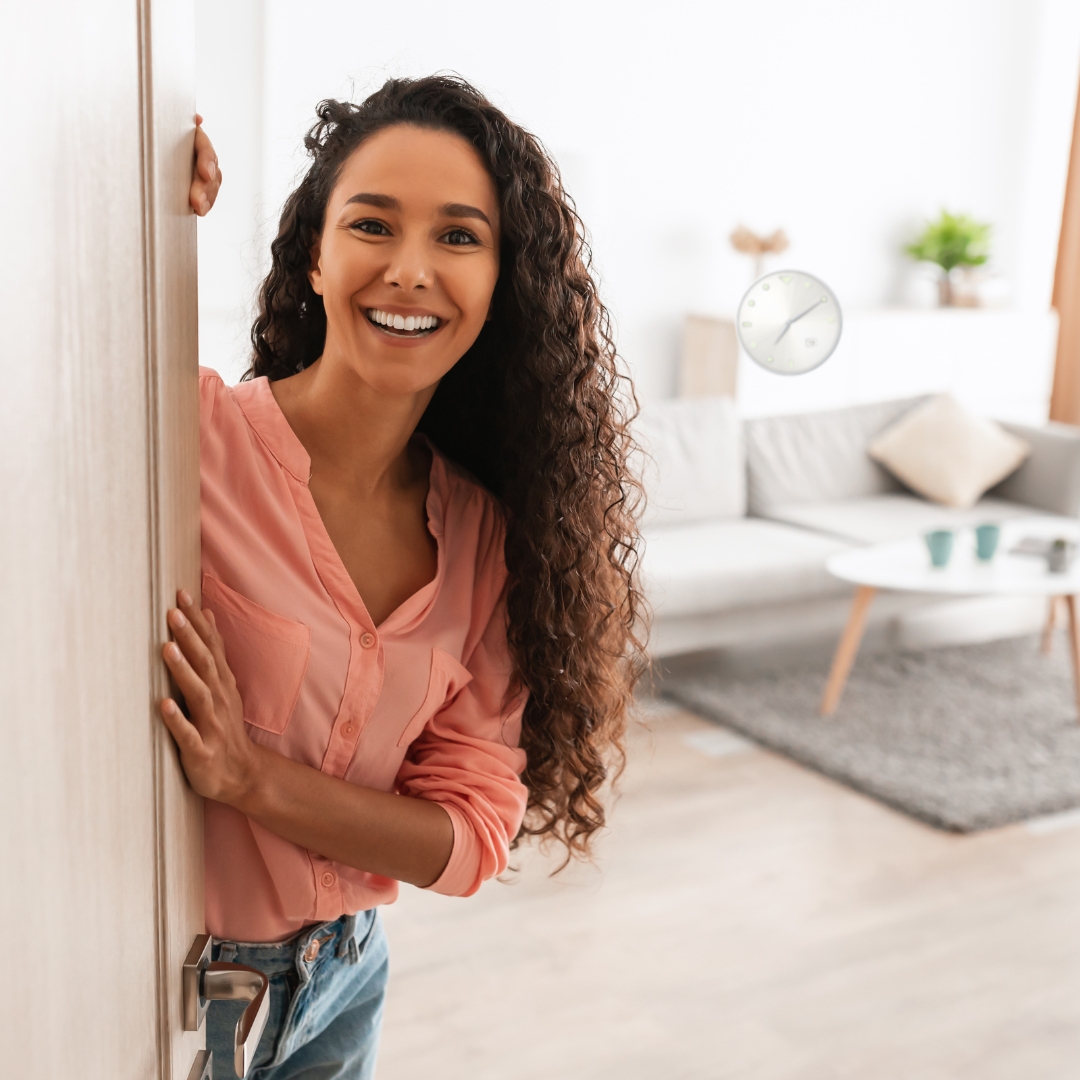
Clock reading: 7.10
